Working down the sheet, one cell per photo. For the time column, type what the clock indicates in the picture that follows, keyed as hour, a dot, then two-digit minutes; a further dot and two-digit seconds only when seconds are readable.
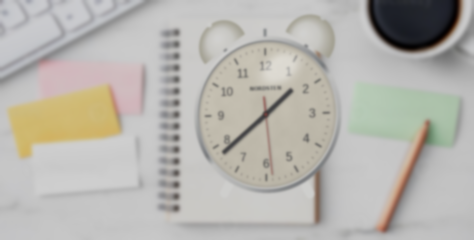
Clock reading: 1.38.29
